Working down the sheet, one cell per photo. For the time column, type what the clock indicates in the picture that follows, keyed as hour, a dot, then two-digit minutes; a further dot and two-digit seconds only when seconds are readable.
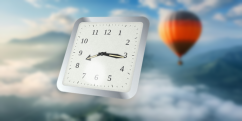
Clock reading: 8.16
